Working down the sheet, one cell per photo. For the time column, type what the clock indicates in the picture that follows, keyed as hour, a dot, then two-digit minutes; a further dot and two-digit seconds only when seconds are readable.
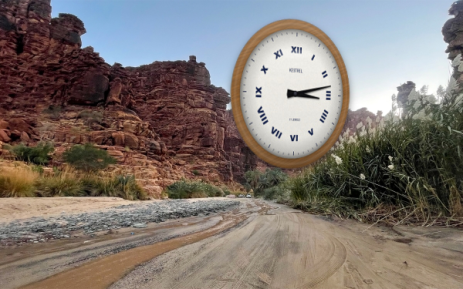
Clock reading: 3.13
